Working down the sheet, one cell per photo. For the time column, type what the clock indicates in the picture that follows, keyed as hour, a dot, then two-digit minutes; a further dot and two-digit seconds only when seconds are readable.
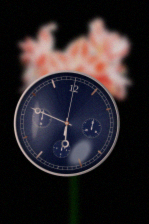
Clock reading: 5.47
